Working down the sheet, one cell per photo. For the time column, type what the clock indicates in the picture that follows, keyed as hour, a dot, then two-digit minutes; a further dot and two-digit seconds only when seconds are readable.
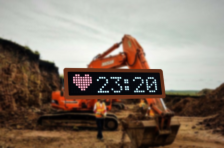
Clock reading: 23.20
